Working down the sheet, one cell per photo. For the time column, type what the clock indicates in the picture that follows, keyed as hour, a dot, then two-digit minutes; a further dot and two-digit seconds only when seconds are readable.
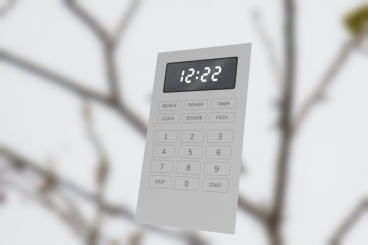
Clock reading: 12.22
